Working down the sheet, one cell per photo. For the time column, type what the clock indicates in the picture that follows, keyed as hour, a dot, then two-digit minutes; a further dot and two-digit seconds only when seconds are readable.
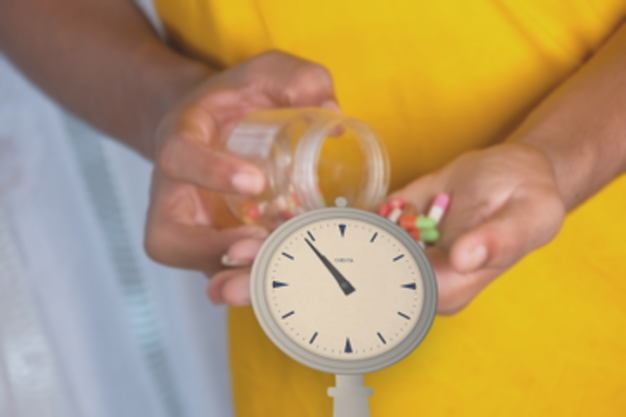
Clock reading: 10.54
